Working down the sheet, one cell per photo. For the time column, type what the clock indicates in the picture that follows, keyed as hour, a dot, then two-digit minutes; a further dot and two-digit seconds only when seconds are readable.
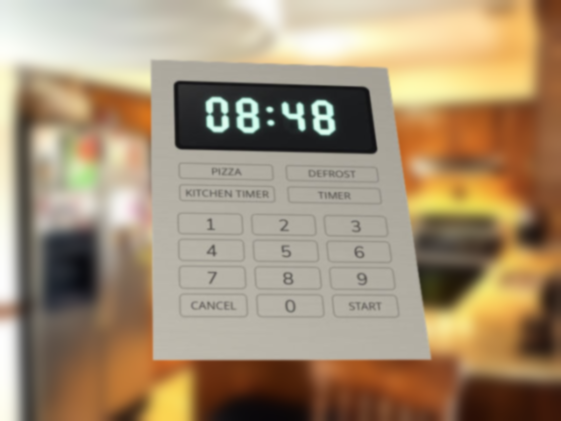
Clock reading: 8.48
